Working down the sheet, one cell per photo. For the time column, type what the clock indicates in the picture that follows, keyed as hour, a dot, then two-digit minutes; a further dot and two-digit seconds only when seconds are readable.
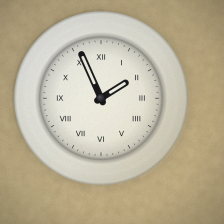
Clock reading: 1.56
